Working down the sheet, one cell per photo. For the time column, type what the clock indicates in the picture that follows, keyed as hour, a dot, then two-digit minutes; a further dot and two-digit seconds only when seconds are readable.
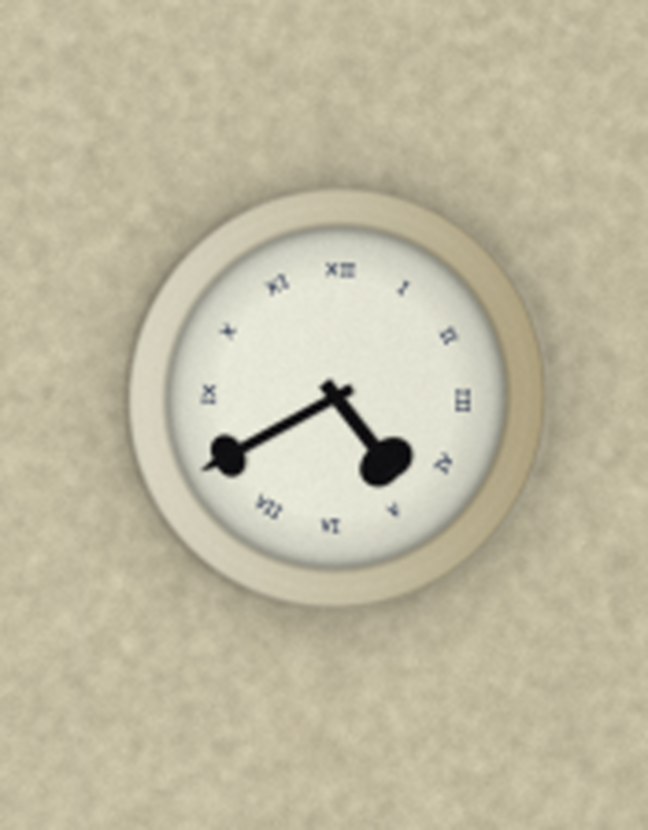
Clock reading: 4.40
